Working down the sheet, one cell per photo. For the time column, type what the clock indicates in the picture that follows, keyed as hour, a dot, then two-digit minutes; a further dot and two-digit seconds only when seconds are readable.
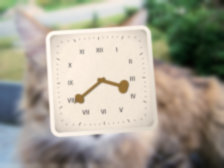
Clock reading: 3.39
